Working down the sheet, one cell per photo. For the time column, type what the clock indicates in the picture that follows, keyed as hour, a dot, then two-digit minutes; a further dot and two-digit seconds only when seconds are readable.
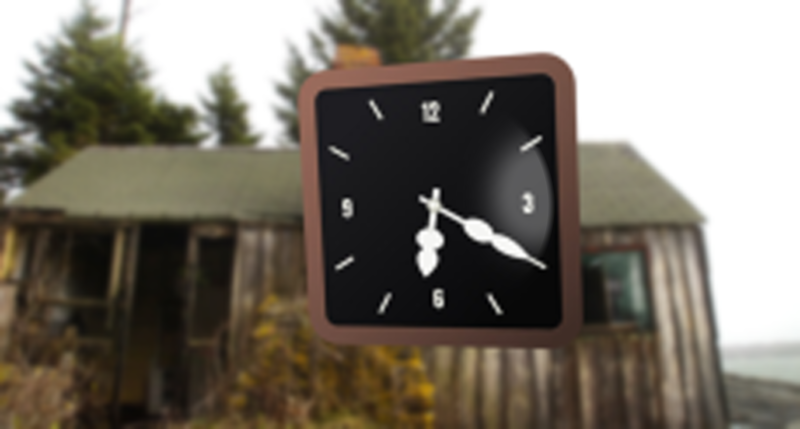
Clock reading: 6.20
